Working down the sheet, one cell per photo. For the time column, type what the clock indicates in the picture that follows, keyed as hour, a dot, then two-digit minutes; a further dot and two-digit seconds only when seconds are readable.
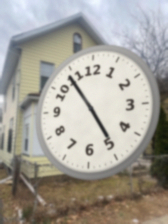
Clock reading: 4.54
